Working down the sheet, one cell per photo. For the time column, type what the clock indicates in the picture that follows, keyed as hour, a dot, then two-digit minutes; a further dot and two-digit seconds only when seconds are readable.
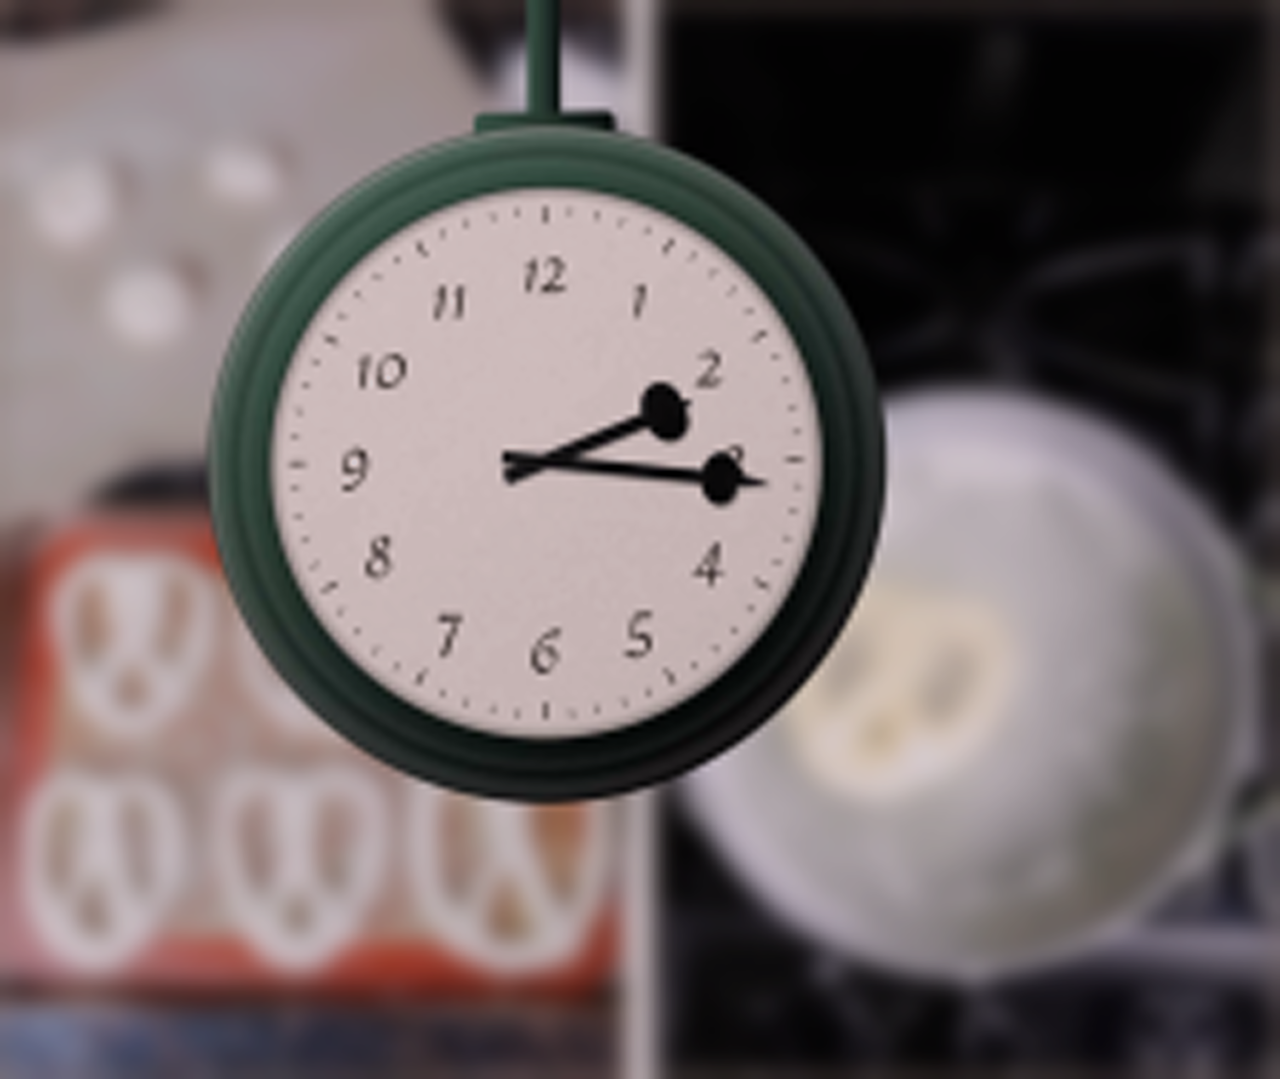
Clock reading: 2.16
